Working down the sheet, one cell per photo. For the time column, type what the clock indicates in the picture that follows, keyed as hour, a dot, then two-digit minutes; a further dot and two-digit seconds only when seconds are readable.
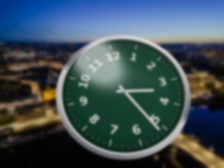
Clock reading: 3.26
